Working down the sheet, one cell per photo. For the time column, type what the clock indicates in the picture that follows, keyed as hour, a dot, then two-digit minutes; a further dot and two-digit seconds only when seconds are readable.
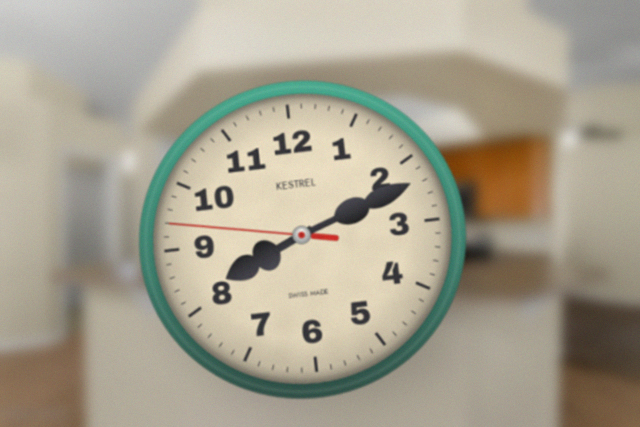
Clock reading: 8.11.47
